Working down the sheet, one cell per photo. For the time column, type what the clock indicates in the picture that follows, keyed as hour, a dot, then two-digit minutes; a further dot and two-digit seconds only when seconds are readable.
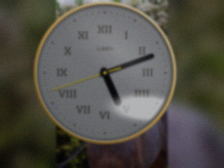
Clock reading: 5.11.42
